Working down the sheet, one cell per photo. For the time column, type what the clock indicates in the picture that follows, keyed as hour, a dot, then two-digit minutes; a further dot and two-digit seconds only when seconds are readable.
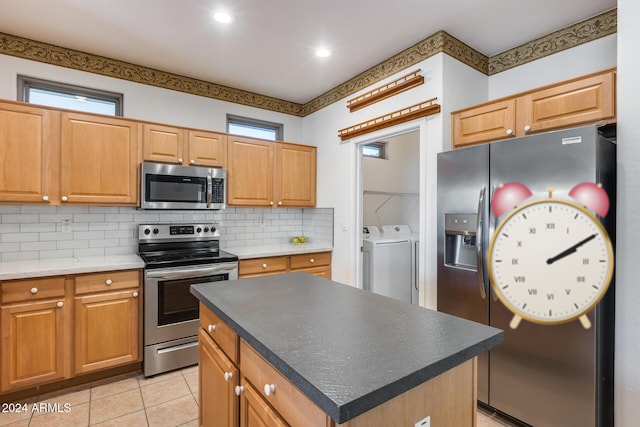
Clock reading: 2.10
